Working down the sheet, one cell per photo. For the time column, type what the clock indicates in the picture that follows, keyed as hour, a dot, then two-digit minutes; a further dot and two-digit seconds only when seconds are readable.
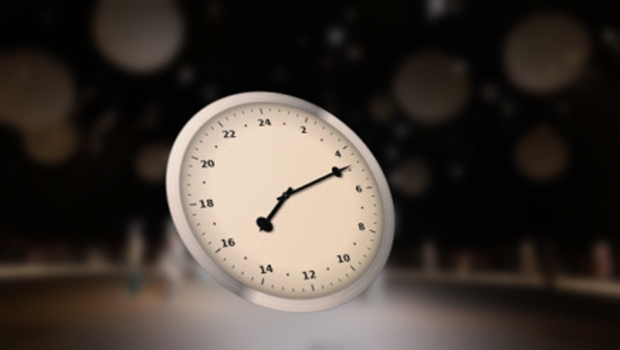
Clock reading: 15.12
